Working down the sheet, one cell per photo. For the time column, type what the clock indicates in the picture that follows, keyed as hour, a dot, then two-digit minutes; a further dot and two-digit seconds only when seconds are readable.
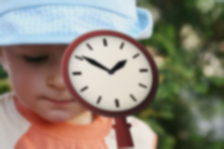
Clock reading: 1.51
